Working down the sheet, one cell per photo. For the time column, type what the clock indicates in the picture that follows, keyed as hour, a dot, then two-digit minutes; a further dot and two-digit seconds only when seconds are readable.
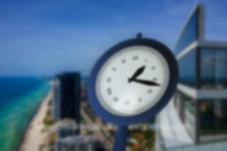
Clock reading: 1.17
